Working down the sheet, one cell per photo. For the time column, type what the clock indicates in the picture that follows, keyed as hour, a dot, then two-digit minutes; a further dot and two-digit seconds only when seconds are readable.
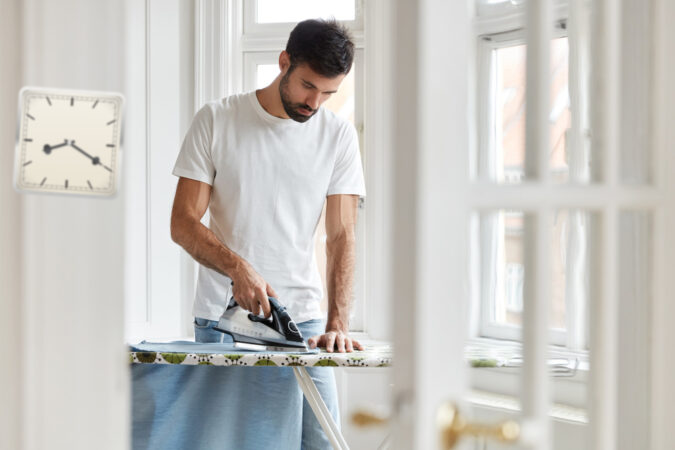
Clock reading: 8.20
